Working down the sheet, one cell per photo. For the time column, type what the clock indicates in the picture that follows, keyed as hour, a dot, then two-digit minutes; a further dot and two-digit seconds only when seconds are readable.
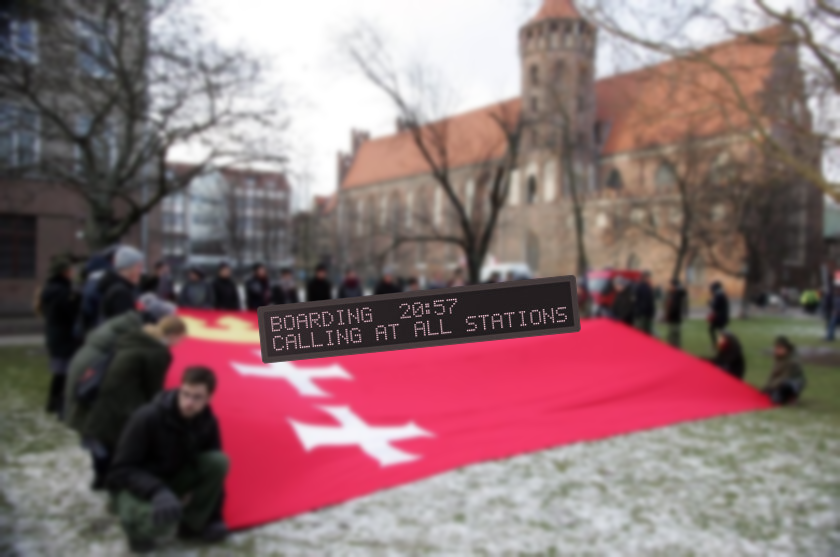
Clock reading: 20.57
